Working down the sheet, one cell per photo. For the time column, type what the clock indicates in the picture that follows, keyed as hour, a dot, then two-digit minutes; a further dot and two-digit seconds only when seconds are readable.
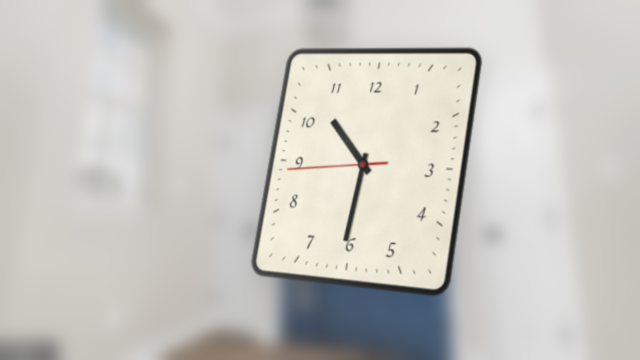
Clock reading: 10.30.44
